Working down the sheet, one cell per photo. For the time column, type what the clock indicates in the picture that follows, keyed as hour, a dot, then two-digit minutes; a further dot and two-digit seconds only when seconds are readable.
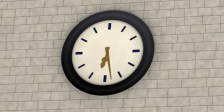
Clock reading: 6.28
